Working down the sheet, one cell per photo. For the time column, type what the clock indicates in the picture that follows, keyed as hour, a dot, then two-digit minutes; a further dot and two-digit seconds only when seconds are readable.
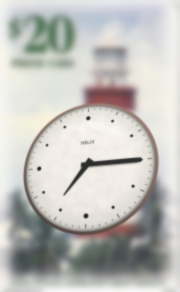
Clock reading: 7.15
